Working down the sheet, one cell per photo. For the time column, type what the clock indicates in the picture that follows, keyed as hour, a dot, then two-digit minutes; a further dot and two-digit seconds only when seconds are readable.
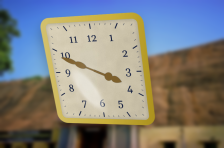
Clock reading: 3.49
